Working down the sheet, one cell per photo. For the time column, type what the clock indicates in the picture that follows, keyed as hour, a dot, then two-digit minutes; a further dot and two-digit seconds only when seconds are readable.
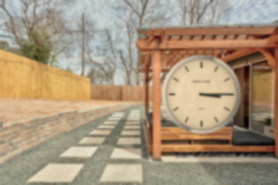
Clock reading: 3.15
